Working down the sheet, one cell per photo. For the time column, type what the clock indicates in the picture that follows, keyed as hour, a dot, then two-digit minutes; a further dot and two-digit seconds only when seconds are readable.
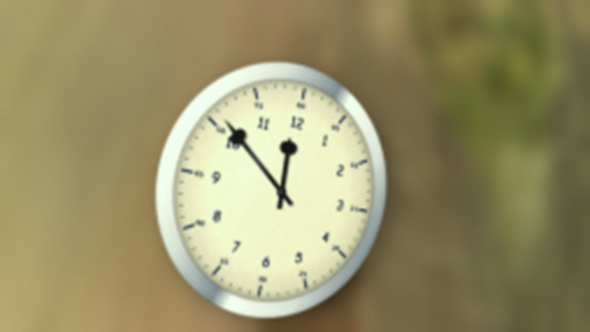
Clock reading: 11.51
